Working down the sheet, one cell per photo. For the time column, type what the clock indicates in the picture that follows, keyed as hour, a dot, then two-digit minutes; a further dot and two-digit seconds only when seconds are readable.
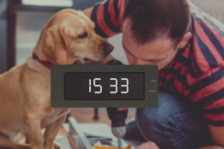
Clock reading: 15.33
